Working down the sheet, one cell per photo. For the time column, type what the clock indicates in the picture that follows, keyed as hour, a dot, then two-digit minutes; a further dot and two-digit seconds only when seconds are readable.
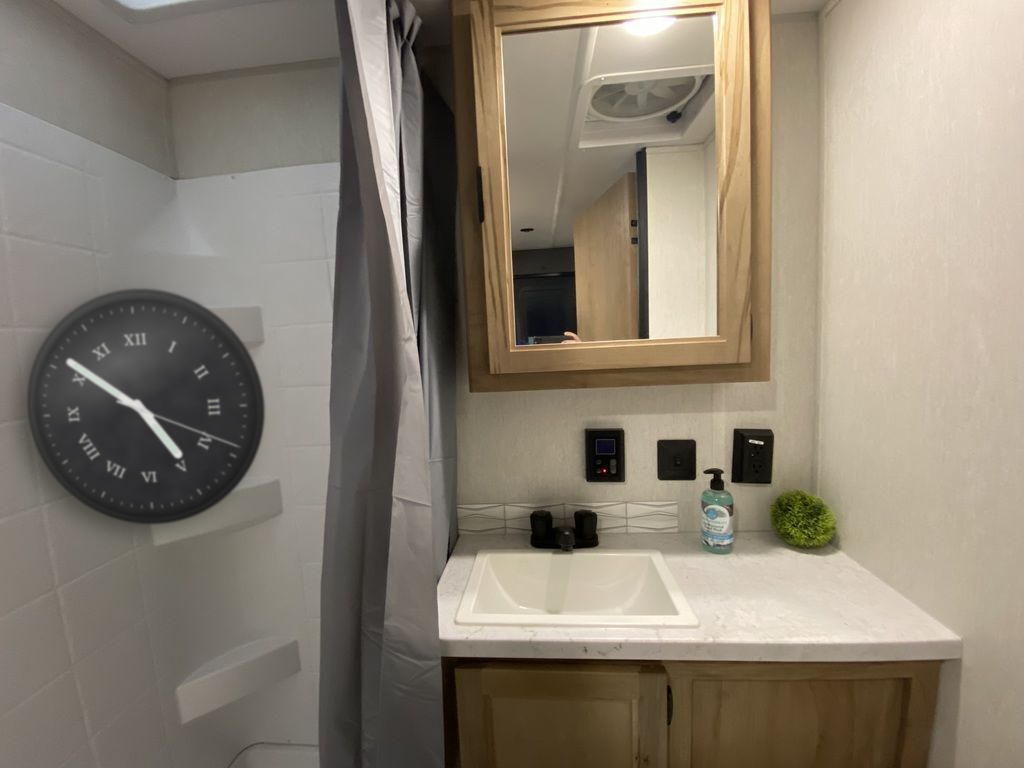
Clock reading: 4.51.19
